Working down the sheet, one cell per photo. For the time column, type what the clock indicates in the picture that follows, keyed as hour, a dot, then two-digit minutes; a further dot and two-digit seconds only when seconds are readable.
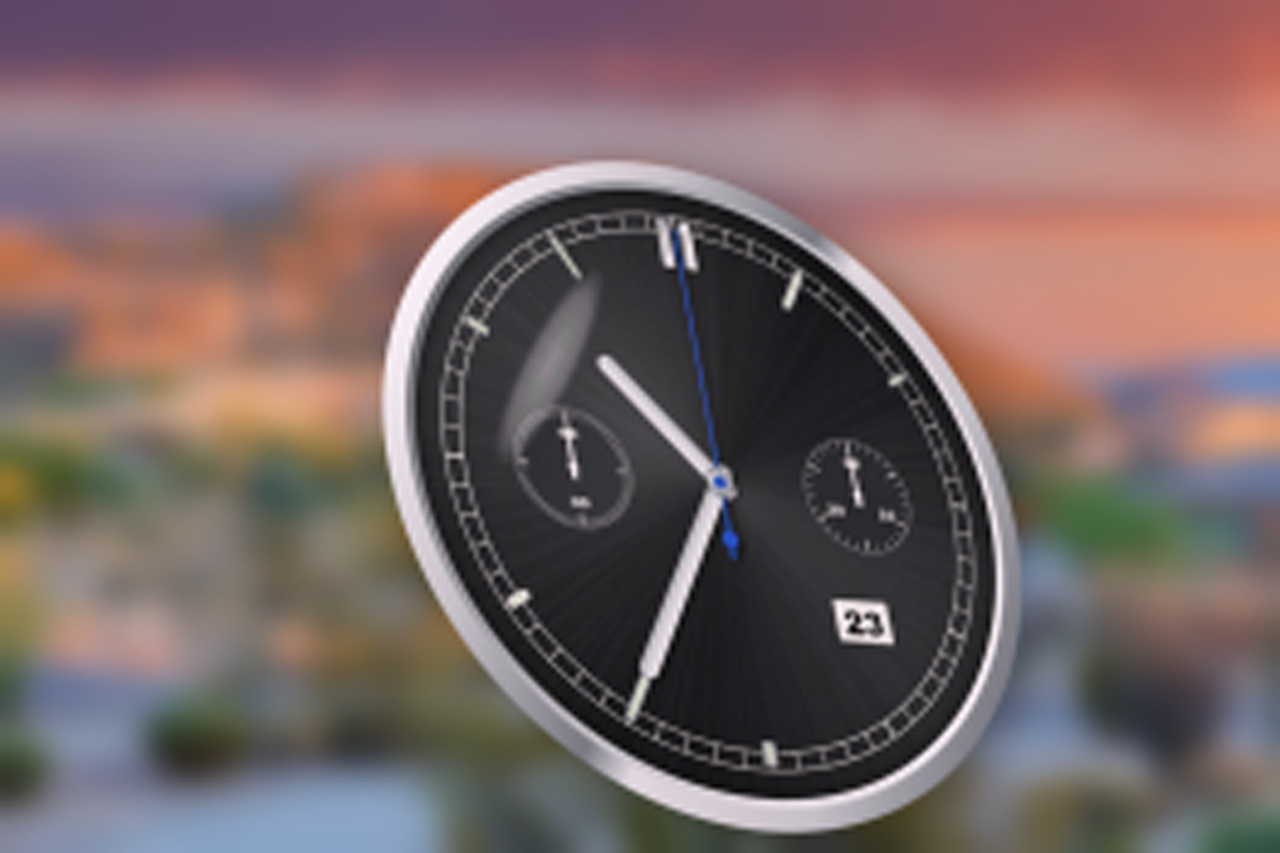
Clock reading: 10.35
